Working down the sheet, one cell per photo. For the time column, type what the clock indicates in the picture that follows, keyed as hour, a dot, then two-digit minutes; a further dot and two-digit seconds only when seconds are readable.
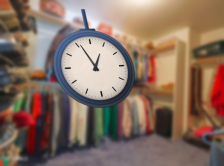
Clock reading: 12.56
